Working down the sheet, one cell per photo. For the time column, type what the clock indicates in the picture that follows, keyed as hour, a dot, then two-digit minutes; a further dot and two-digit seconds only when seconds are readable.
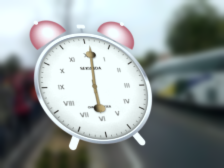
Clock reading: 6.01
